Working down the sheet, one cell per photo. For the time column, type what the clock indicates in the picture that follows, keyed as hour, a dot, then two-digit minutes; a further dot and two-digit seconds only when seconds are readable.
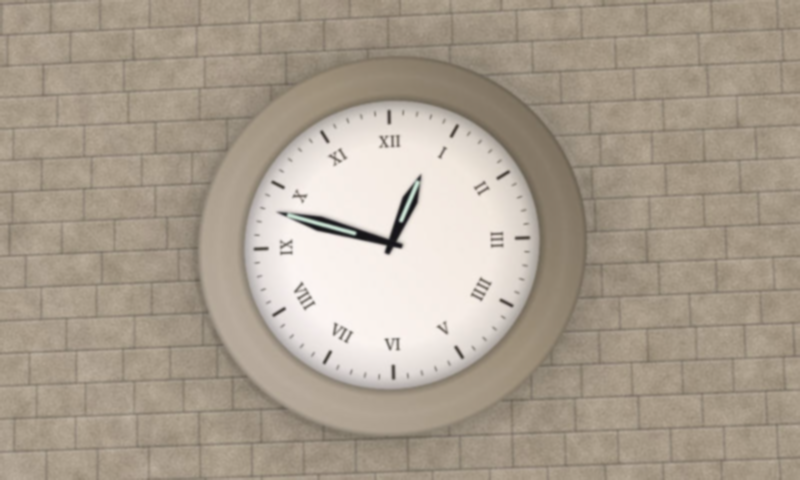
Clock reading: 12.48
